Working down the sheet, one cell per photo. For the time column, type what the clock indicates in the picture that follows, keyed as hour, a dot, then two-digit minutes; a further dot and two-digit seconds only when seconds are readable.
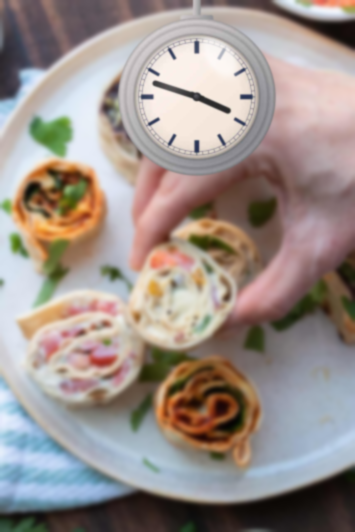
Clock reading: 3.48
